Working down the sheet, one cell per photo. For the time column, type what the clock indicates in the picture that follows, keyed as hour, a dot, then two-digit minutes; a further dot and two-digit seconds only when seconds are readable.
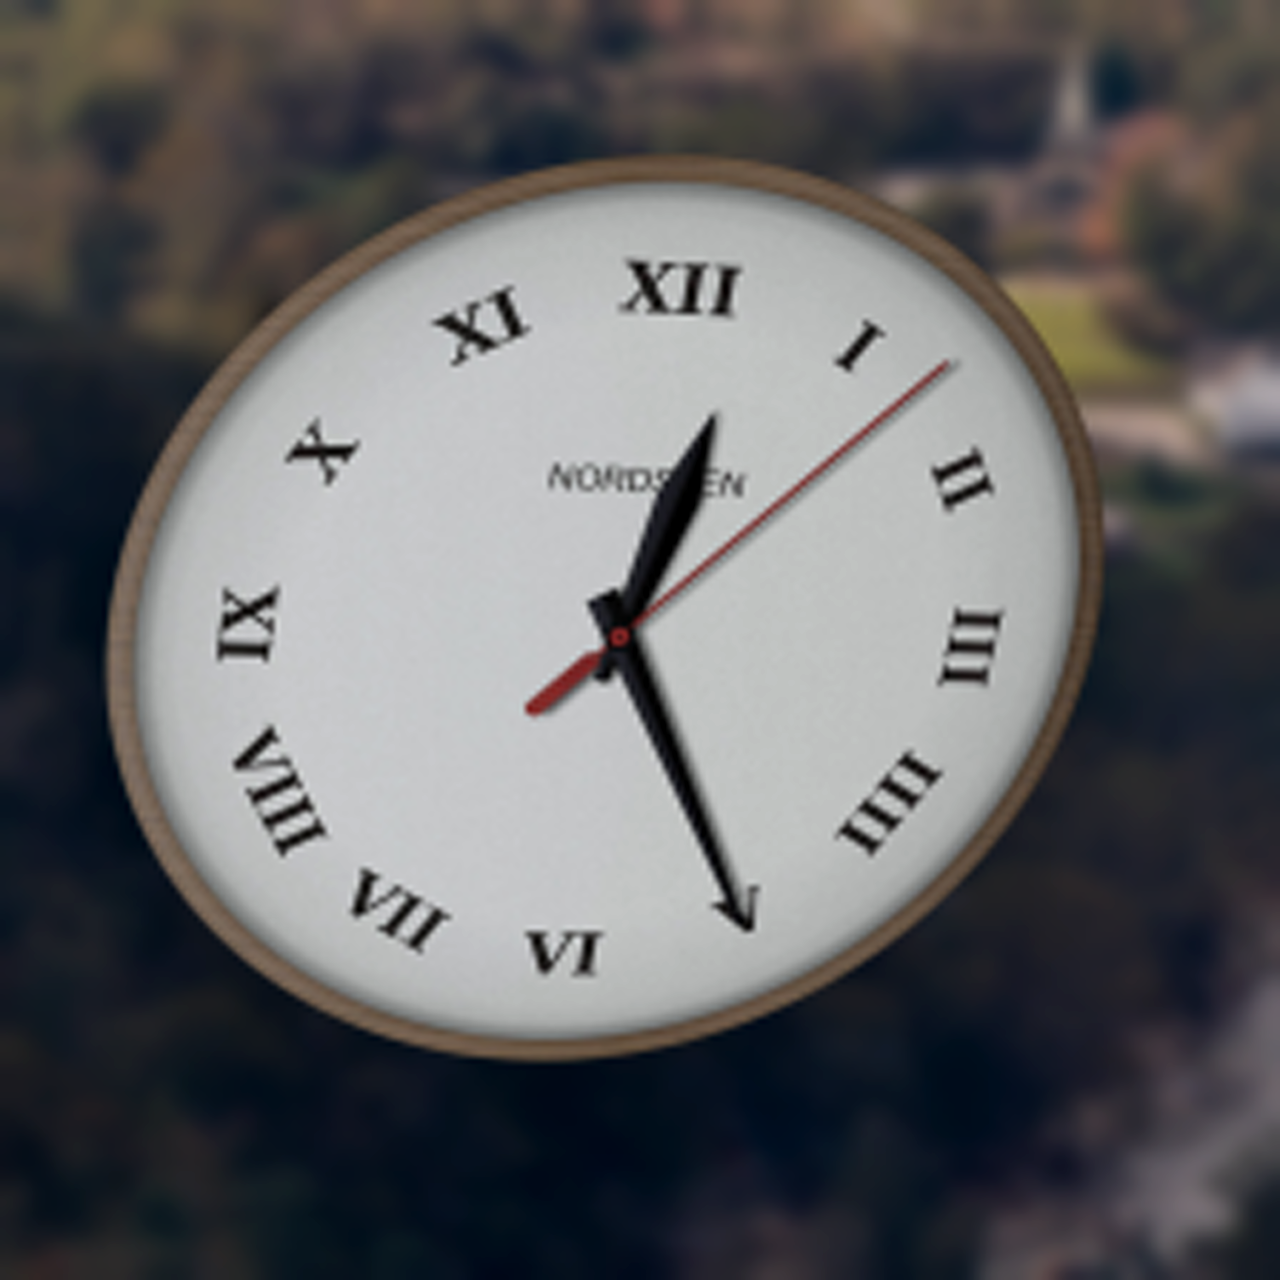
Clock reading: 12.25.07
